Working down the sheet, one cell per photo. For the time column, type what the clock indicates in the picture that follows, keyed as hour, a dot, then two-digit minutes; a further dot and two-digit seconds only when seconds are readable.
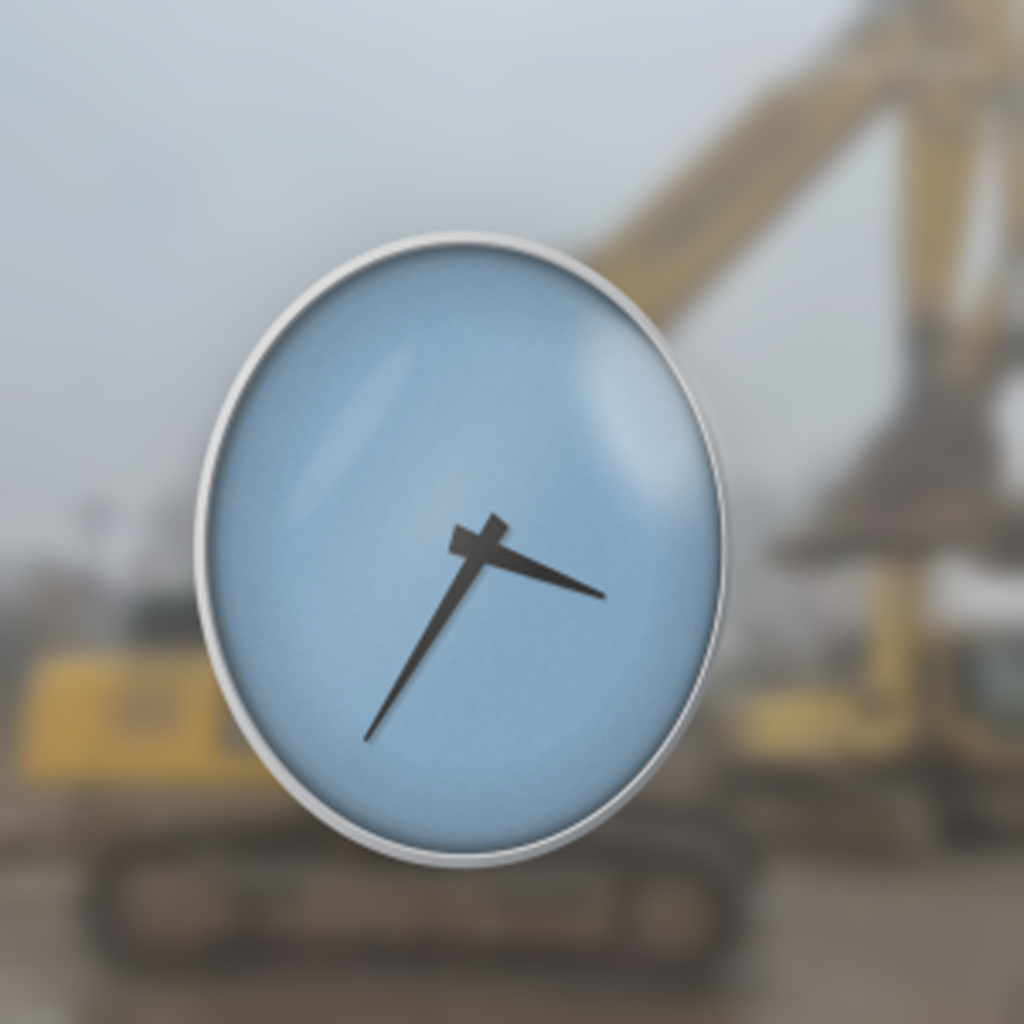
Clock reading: 3.36
